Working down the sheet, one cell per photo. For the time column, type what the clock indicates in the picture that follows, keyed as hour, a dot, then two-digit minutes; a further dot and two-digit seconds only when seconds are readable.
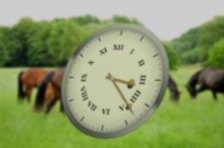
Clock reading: 3.23
